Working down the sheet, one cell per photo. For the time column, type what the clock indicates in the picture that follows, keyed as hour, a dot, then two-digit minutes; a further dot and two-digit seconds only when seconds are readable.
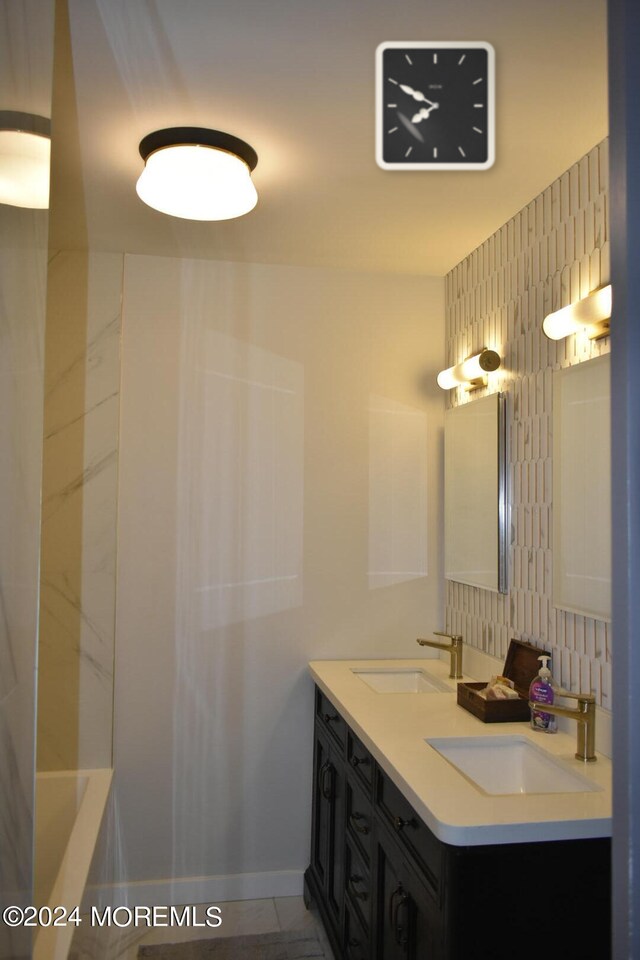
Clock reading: 7.50
